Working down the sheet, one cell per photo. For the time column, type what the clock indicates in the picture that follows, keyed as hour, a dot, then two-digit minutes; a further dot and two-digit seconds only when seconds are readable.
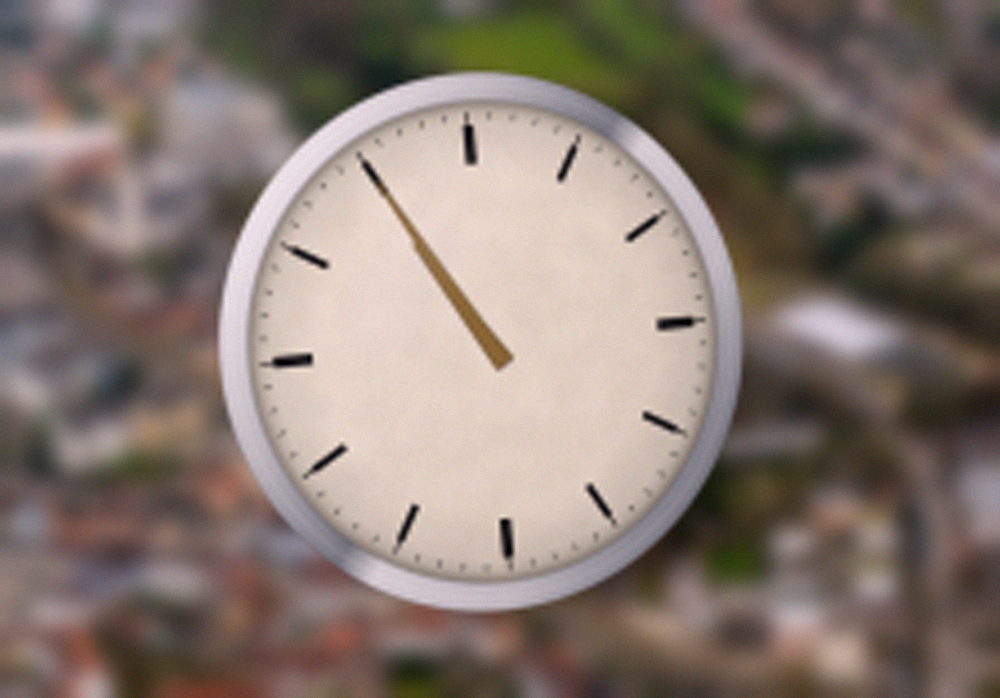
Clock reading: 10.55
